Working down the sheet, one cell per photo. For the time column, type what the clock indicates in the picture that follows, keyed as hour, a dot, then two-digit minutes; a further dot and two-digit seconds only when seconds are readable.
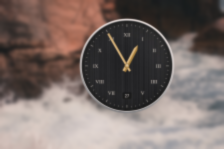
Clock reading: 12.55
